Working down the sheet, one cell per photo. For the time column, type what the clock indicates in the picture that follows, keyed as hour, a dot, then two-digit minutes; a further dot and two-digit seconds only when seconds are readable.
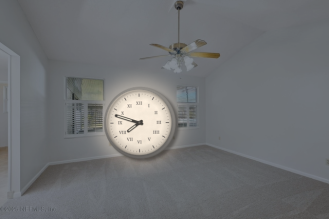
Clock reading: 7.48
